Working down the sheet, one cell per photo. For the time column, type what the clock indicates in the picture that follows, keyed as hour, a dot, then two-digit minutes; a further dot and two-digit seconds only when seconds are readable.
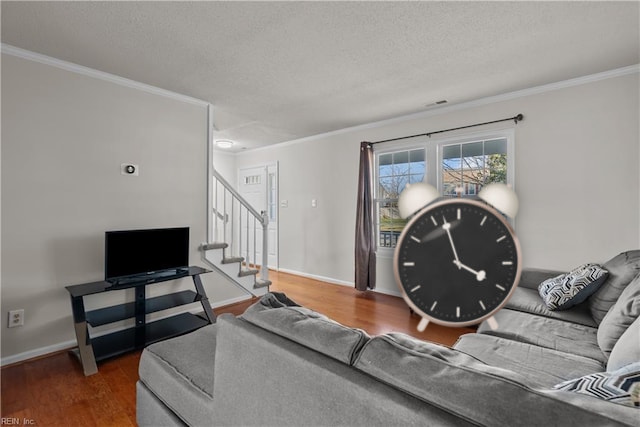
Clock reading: 3.57
